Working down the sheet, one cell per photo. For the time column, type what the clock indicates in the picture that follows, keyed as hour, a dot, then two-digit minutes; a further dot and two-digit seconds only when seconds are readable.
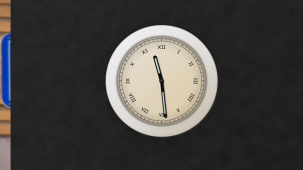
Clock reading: 11.29
